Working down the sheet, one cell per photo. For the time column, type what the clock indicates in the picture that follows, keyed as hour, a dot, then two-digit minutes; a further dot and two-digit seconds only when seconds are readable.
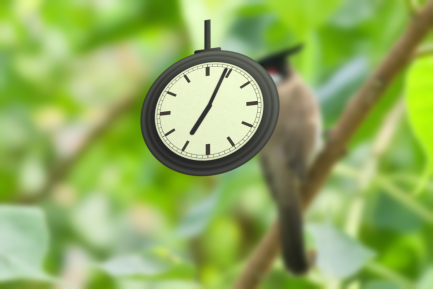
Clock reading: 7.04
